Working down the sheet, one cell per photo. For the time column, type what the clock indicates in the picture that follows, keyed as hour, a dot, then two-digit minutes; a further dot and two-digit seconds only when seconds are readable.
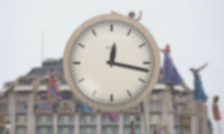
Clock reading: 12.17
